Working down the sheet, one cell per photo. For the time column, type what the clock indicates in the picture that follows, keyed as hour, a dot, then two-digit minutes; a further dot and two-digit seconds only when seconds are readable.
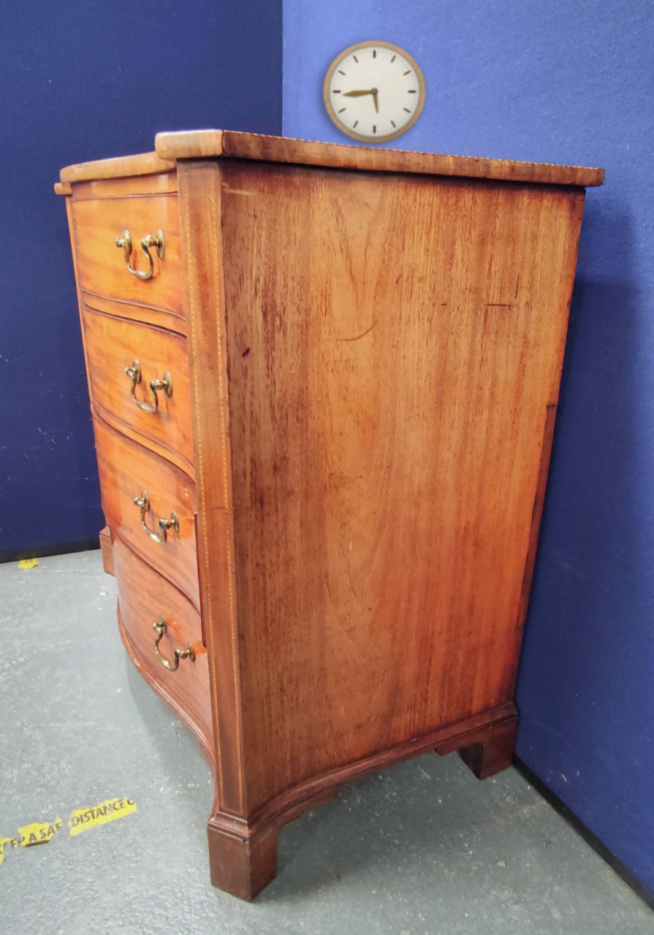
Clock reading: 5.44
